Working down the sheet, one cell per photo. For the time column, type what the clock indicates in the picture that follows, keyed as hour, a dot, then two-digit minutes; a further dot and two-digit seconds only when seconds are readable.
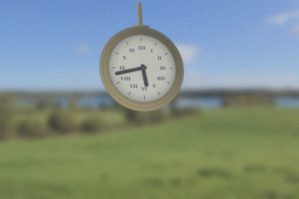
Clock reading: 5.43
